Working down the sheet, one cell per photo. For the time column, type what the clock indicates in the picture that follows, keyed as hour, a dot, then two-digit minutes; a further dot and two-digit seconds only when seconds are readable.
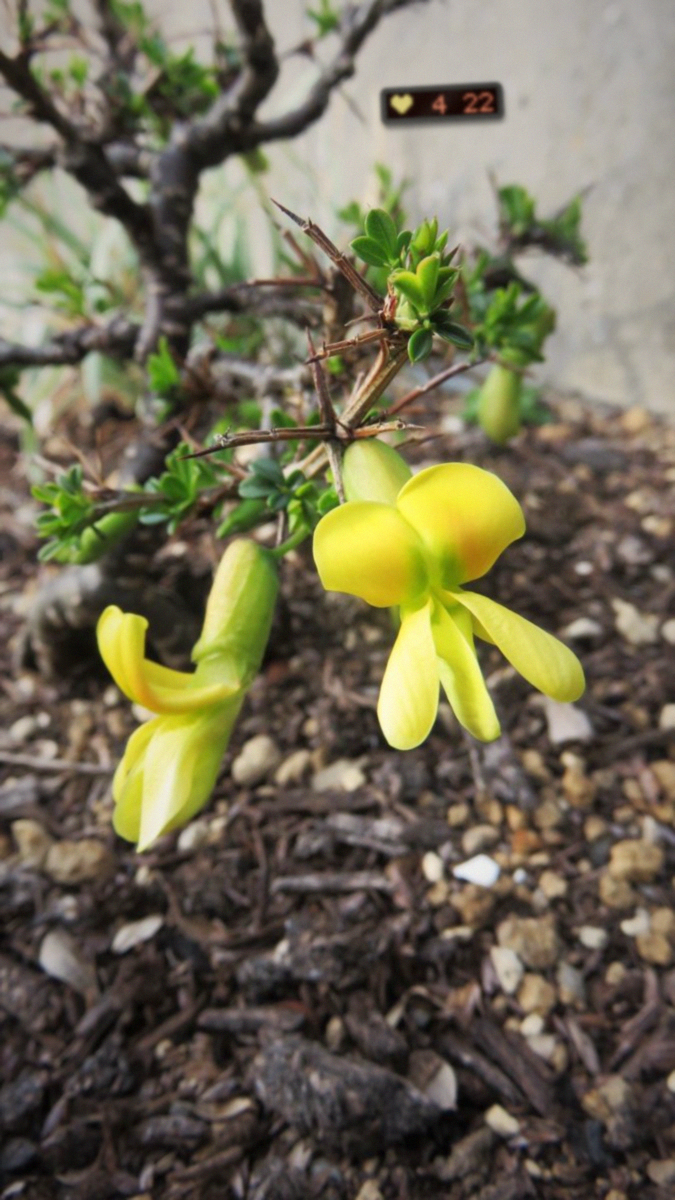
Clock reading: 4.22
